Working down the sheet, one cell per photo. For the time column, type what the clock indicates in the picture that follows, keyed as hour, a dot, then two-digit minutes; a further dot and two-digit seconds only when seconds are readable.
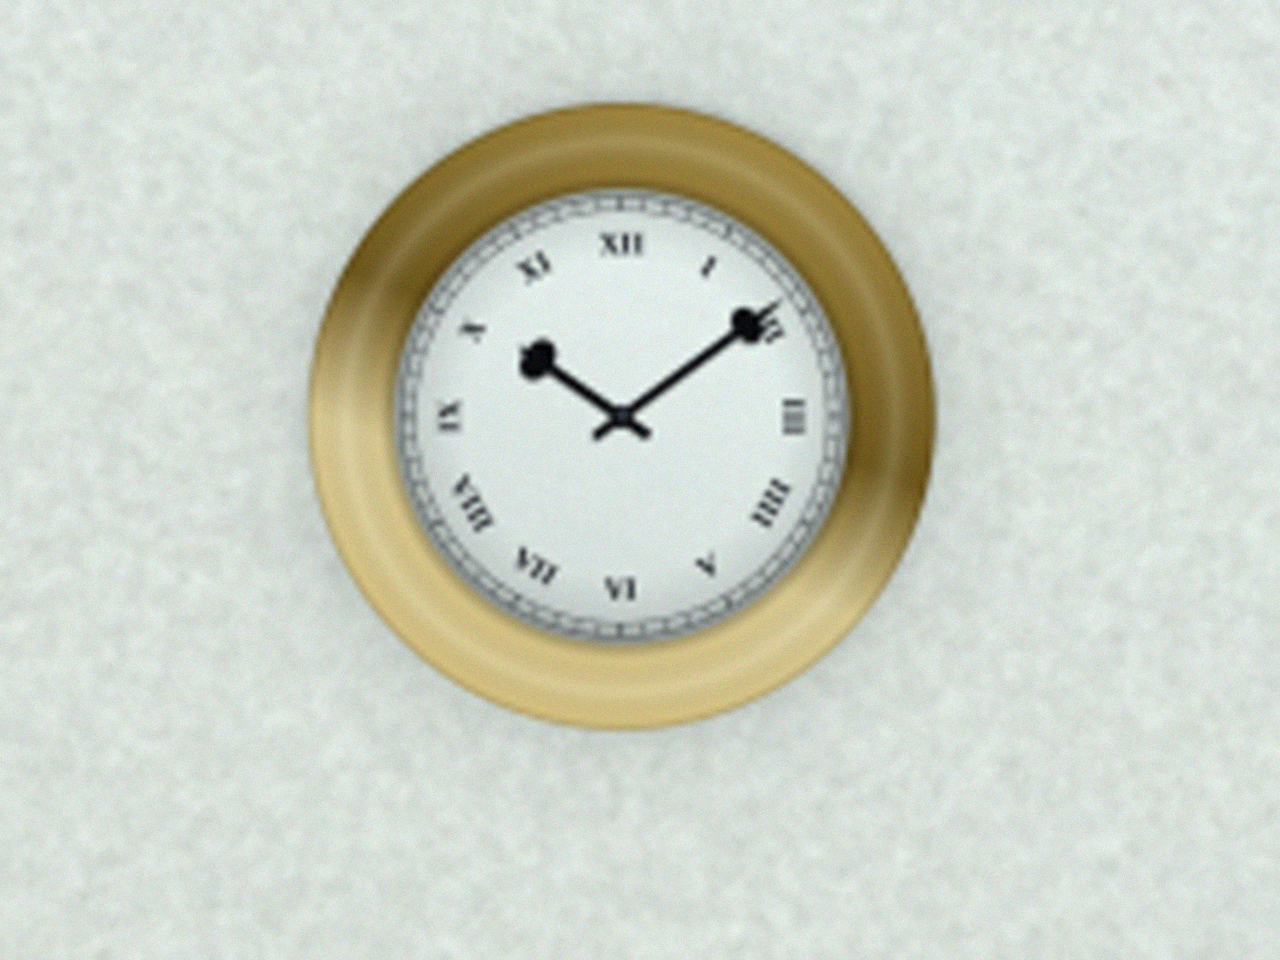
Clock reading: 10.09
